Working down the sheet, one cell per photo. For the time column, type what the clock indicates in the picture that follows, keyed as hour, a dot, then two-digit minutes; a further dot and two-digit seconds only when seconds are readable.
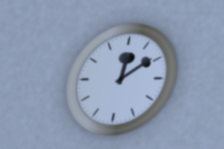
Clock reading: 12.09
